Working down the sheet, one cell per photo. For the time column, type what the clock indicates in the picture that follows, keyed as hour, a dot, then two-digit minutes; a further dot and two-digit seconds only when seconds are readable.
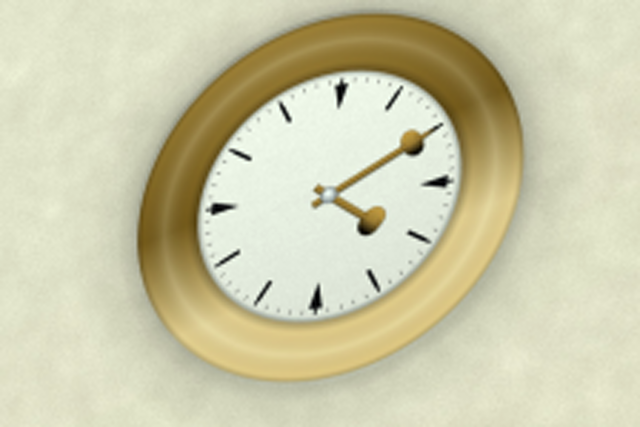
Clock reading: 4.10
